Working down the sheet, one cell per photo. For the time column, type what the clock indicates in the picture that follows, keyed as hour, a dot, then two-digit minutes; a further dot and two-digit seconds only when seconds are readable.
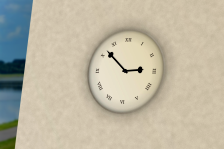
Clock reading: 2.52
